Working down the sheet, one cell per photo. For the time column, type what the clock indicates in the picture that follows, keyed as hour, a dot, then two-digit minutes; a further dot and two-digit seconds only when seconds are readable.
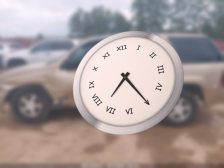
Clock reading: 7.25
